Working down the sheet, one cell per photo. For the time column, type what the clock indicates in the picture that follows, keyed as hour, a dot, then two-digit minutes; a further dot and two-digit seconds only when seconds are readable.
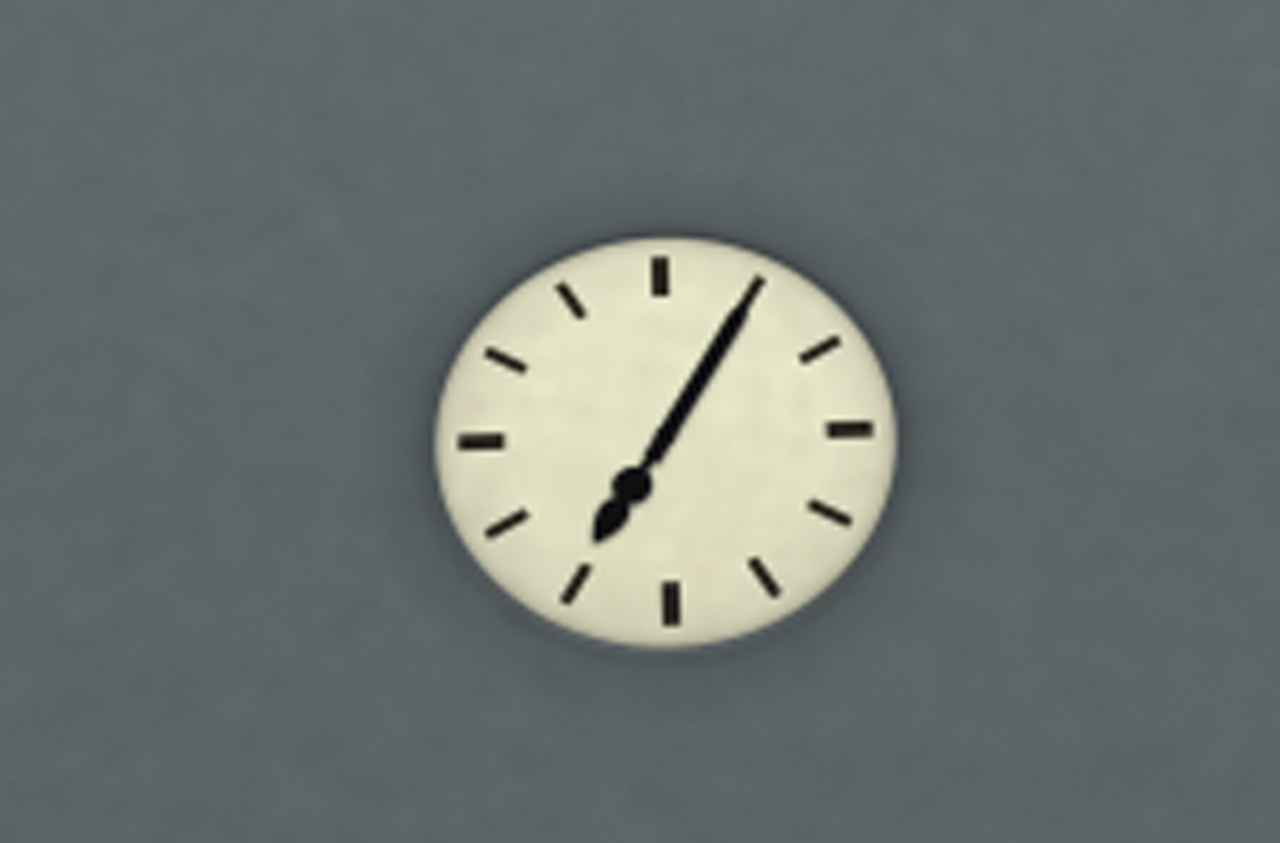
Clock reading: 7.05
